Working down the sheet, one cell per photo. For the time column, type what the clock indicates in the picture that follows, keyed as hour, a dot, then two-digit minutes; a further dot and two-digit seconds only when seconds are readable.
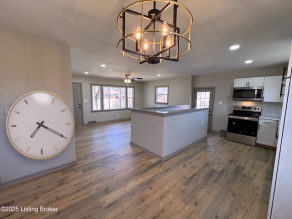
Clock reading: 7.20
